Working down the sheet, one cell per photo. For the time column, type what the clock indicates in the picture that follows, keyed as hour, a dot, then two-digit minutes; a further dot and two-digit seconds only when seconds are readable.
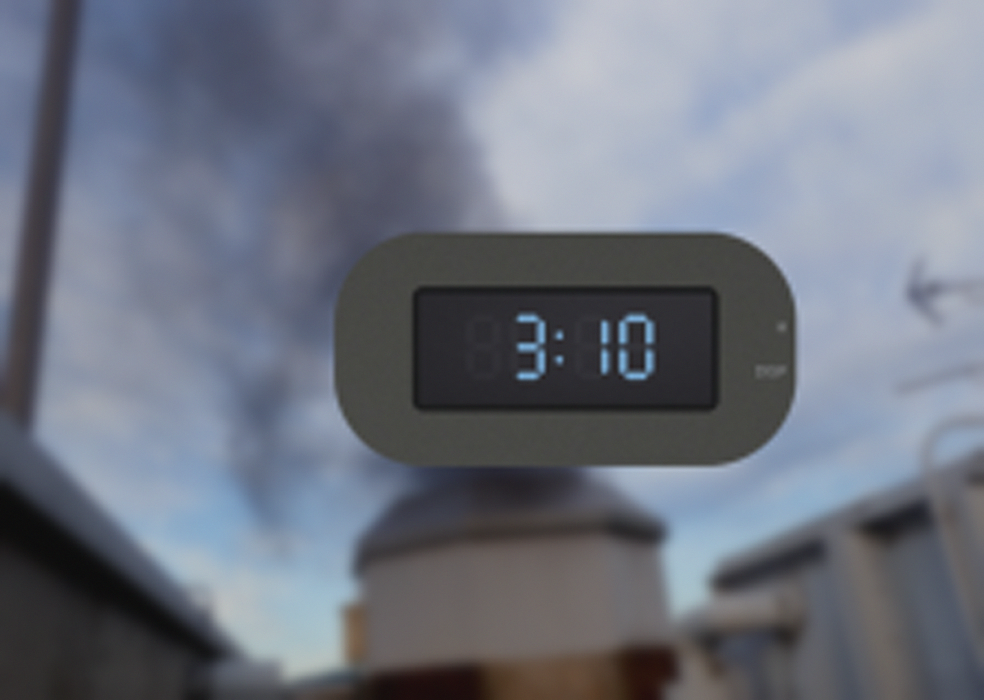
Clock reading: 3.10
